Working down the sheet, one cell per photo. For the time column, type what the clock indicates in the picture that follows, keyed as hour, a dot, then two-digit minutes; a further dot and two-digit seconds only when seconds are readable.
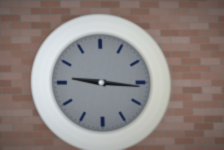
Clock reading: 9.16
